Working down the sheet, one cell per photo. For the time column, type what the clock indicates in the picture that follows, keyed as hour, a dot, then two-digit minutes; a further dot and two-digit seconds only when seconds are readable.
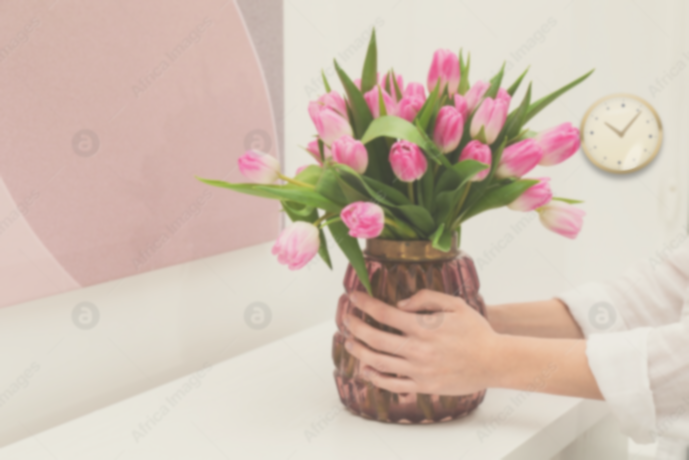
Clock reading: 10.06
